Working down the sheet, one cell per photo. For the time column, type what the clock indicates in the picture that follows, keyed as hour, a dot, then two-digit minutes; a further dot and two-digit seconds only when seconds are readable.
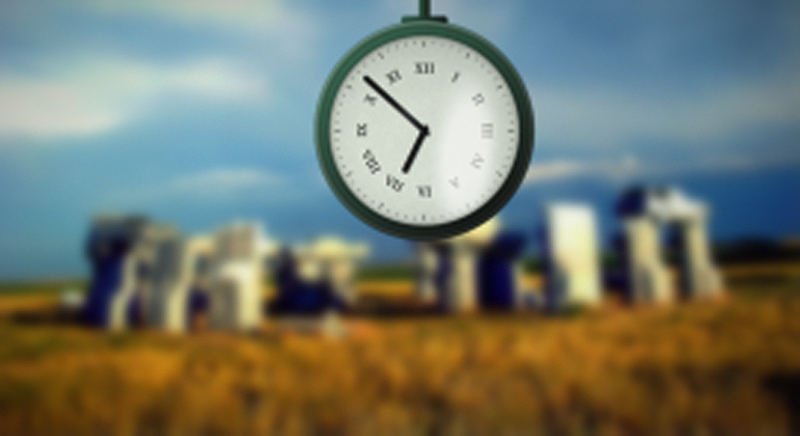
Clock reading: 6.52
